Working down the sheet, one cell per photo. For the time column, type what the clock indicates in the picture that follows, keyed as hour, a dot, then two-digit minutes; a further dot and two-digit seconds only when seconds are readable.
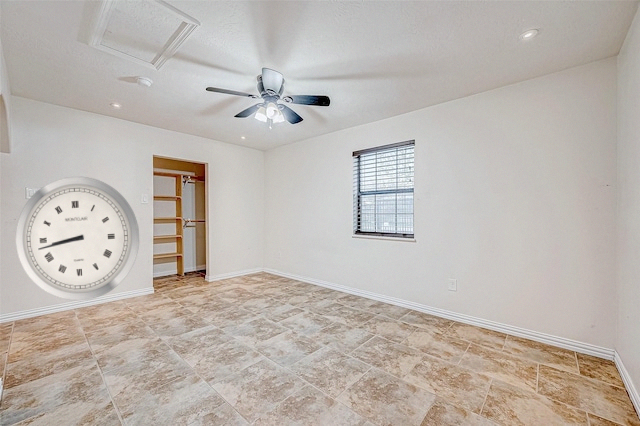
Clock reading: 8.43
